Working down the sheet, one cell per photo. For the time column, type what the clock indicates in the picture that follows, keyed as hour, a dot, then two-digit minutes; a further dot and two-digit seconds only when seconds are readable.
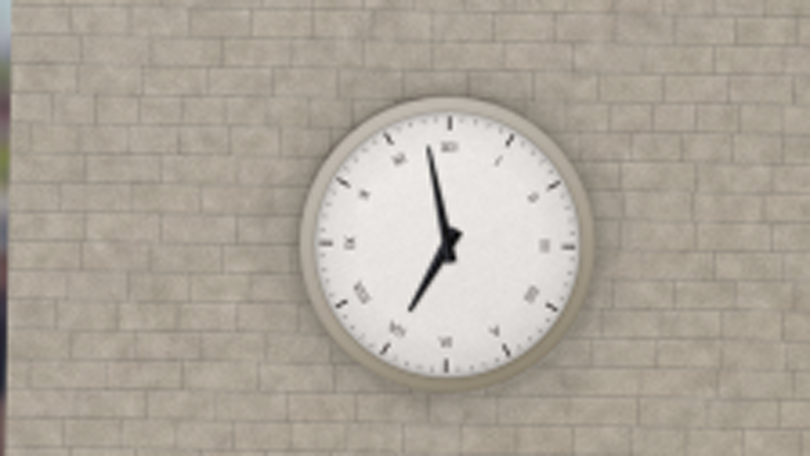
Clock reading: 6.58
